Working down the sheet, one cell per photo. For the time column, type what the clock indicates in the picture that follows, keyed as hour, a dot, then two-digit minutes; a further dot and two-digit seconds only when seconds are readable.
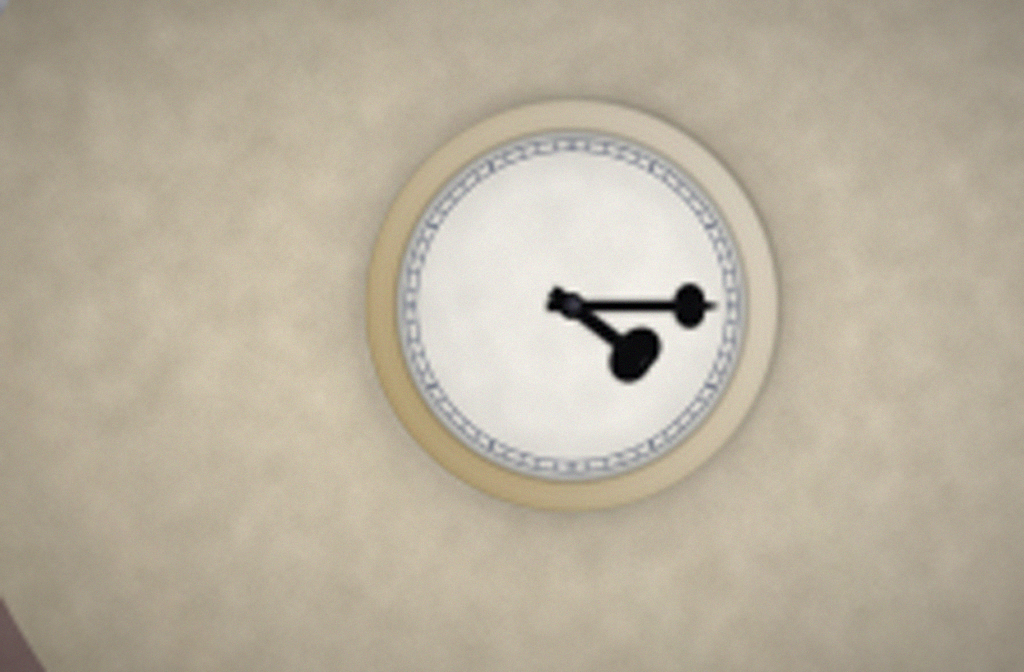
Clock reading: 4.15
